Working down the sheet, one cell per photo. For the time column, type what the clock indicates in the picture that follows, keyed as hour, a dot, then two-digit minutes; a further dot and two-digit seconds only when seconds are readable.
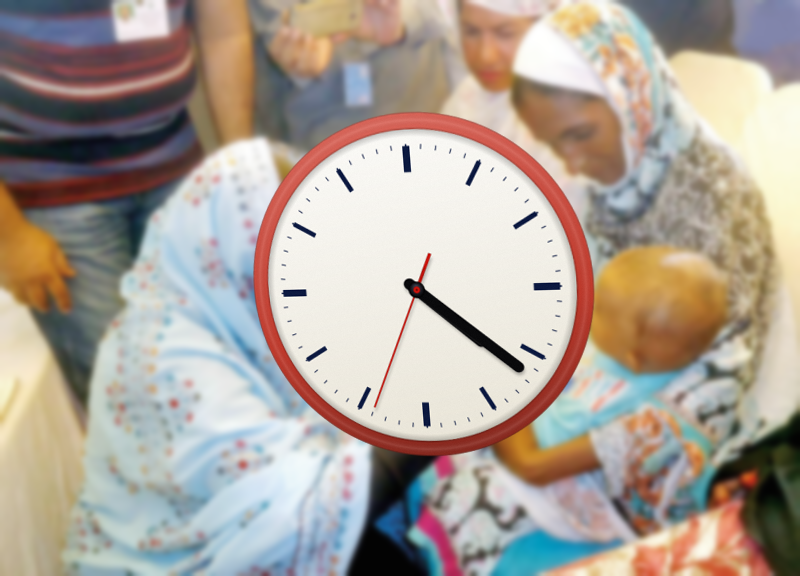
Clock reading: 4.21.34
